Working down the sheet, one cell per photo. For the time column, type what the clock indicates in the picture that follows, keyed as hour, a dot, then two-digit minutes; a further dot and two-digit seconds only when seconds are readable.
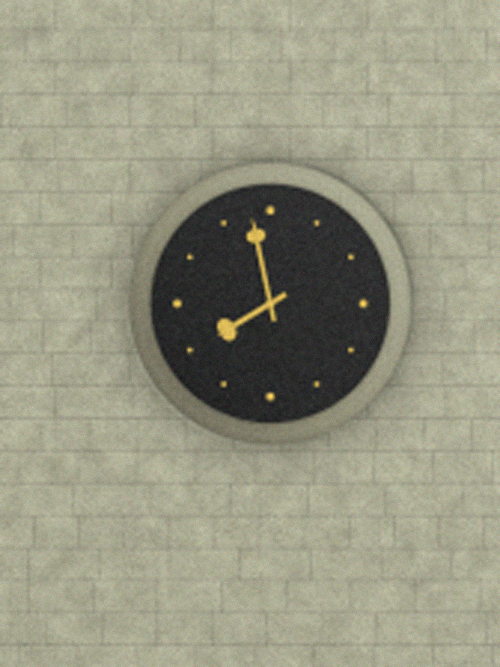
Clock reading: 7.58
